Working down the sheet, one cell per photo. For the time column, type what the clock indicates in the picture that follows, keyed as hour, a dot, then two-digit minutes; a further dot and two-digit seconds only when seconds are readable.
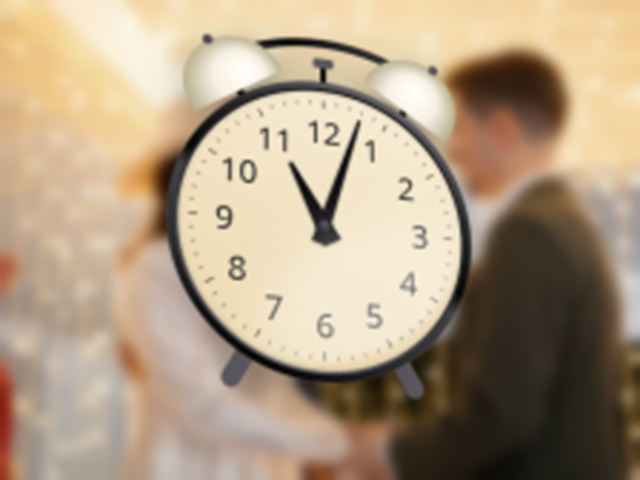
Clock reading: 11.03
